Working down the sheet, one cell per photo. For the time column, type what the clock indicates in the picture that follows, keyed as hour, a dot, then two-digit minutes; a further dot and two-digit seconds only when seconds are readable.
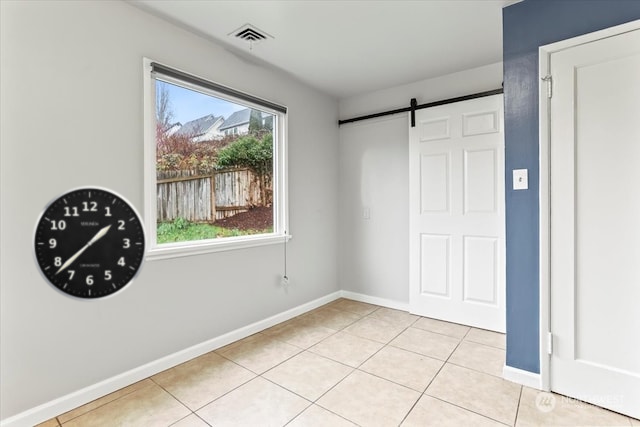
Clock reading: 1.38
